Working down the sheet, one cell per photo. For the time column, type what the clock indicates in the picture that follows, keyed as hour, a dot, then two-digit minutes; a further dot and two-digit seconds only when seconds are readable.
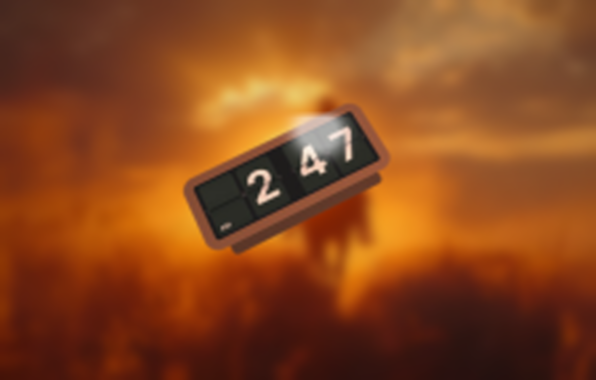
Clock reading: 2.47
